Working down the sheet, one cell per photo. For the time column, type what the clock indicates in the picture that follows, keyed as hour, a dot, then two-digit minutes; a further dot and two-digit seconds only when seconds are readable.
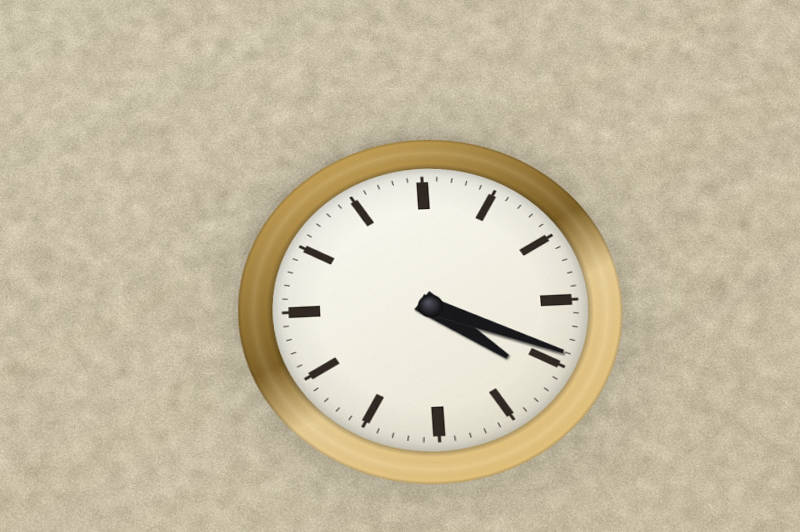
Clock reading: 4.19
